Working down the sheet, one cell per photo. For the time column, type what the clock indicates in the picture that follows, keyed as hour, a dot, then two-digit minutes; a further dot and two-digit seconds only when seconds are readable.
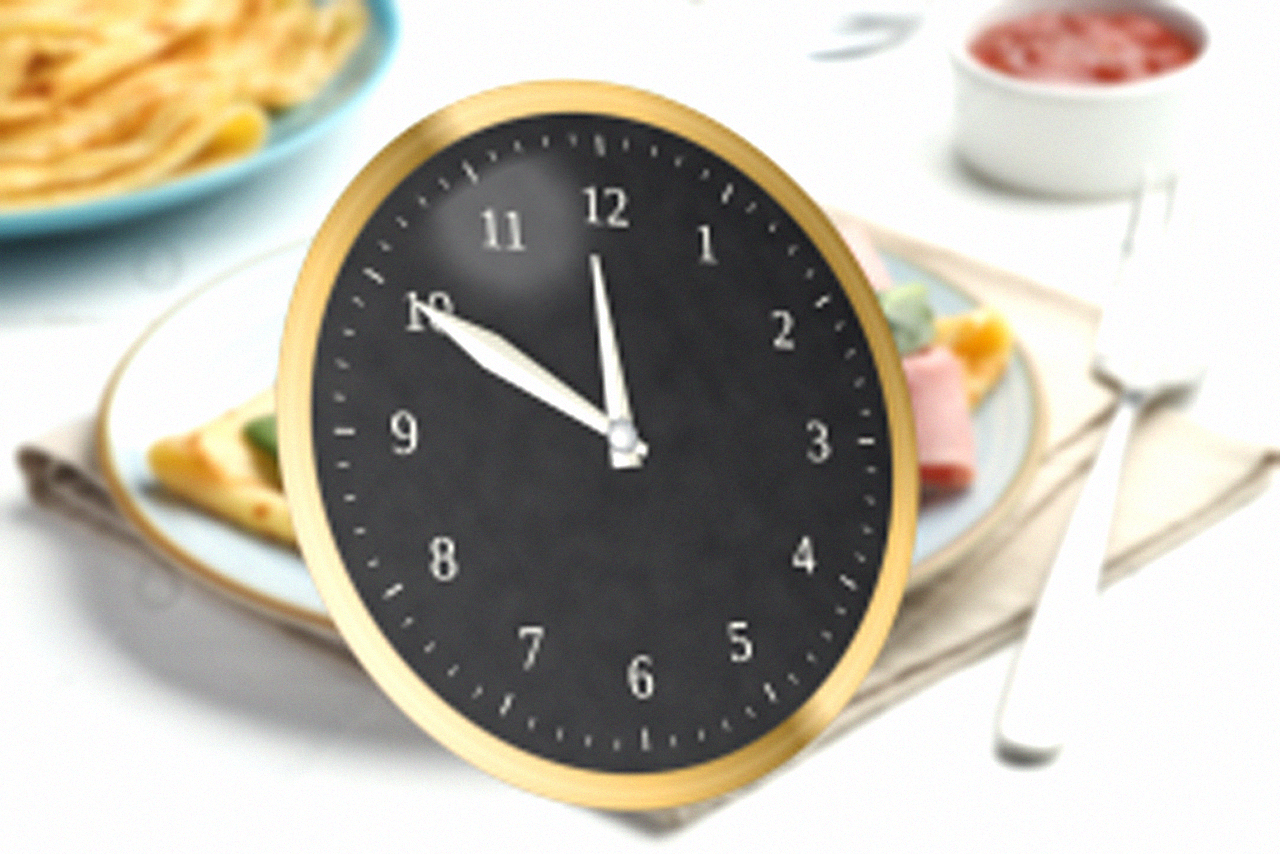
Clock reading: 11.50
